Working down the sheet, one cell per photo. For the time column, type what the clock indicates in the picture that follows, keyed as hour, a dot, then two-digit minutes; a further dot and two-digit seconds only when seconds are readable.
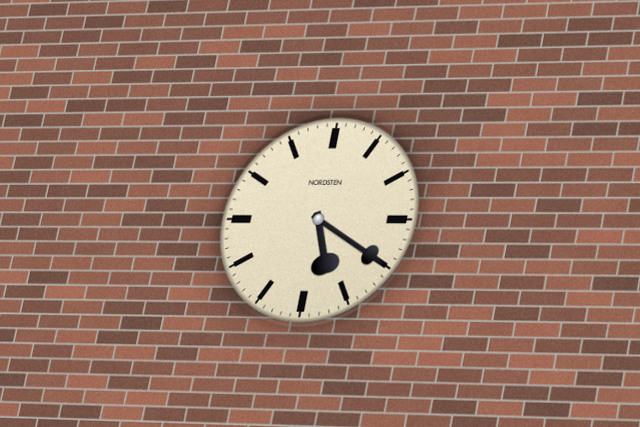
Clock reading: 5.20
